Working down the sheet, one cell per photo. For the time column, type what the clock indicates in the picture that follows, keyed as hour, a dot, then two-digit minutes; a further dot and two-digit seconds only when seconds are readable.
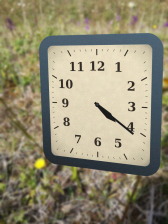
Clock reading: 4.21
